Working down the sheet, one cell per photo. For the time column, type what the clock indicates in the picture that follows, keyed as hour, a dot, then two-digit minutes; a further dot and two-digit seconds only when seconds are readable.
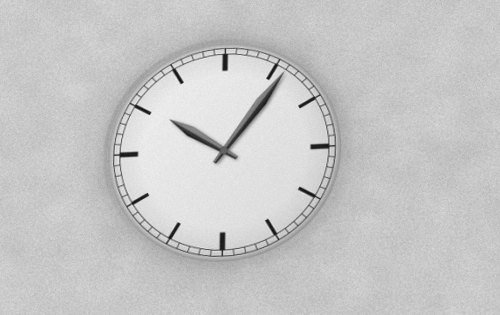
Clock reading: 10.06
